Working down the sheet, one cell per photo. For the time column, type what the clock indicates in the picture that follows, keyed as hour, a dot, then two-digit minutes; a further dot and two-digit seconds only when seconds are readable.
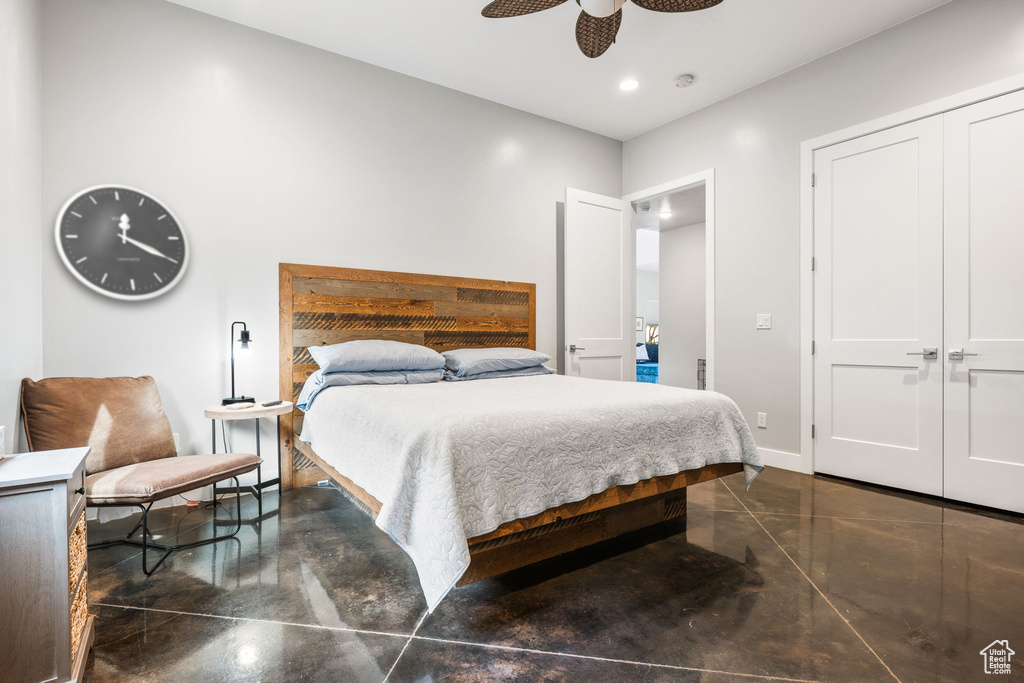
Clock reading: 12.20
